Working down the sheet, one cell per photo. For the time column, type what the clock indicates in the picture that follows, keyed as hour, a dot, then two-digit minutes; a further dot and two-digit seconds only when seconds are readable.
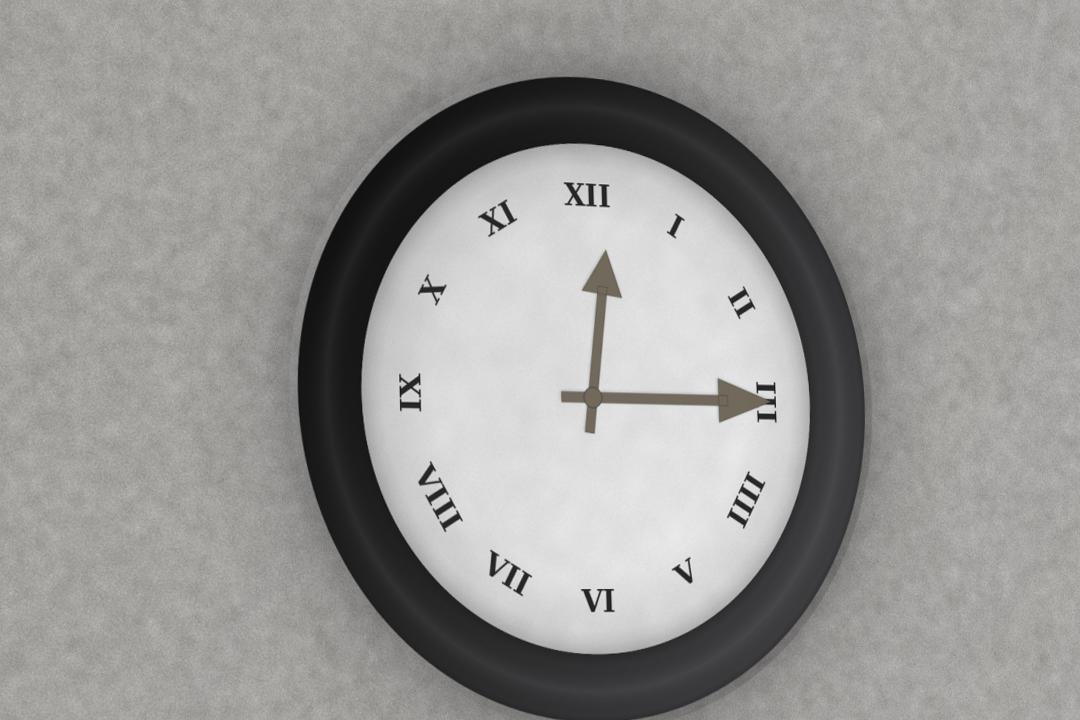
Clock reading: 12.15
